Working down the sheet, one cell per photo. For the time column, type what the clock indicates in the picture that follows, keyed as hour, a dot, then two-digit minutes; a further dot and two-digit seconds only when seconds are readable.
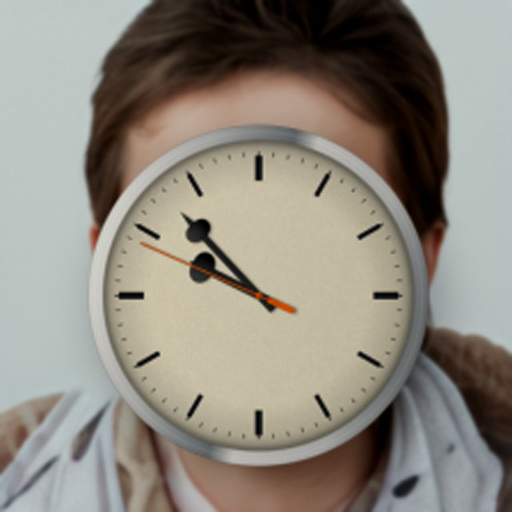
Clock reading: 9.52.49
